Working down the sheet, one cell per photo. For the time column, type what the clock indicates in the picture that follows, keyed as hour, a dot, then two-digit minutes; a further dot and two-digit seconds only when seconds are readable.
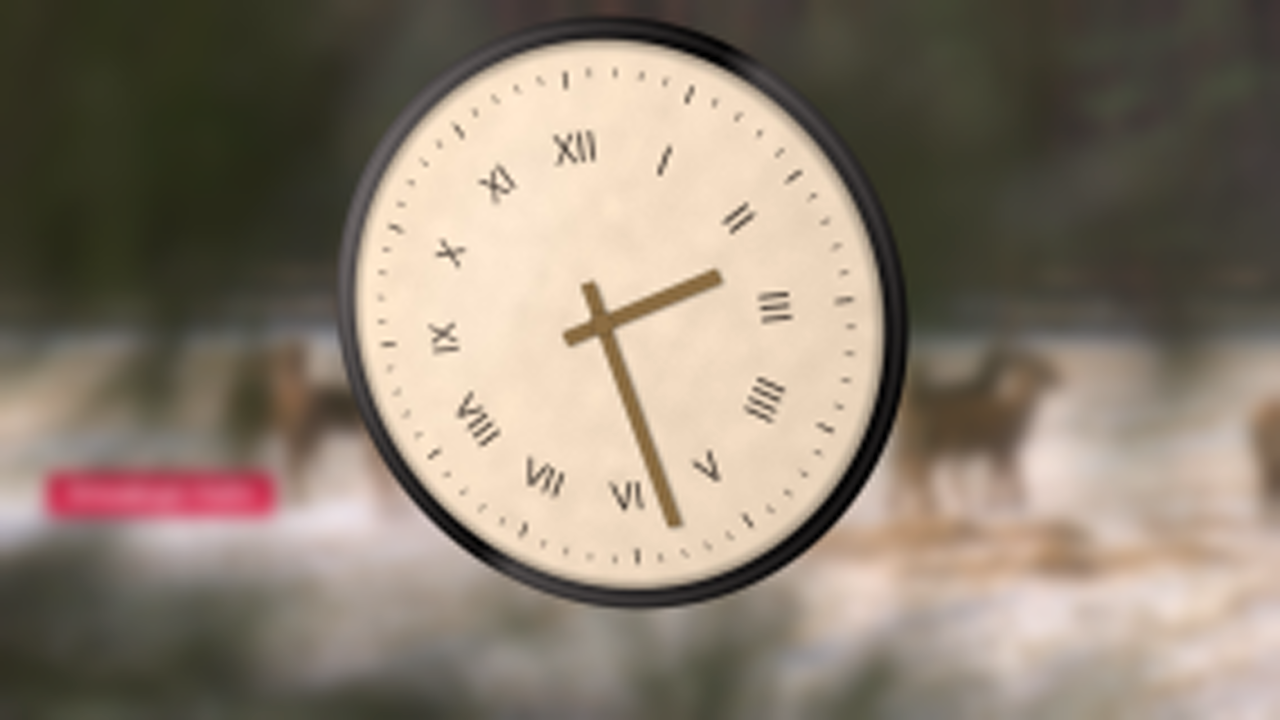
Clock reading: 2.28
